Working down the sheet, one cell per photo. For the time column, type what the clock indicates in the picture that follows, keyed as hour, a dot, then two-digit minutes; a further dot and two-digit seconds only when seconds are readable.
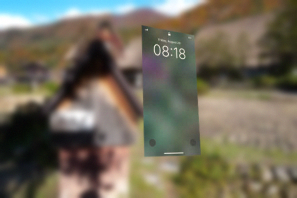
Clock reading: 8.18
